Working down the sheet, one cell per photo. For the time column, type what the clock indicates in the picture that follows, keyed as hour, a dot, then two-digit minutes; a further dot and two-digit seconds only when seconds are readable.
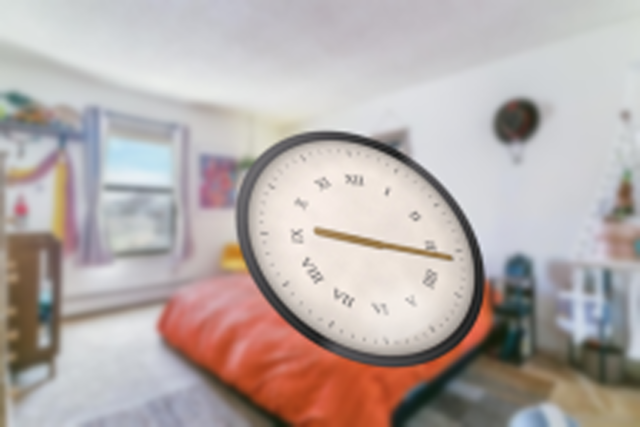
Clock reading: 9.16
